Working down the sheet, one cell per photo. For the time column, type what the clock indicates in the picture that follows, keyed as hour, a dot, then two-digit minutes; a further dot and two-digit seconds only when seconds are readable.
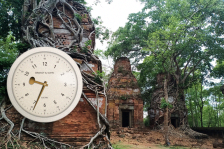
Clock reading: 9.34
